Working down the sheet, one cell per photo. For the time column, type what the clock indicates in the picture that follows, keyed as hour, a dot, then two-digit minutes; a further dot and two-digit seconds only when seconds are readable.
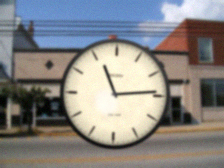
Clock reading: 11.14
